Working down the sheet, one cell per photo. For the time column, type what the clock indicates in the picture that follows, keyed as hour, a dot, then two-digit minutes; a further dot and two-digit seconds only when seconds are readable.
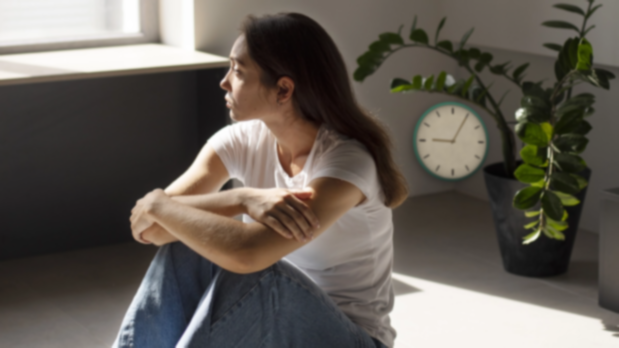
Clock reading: 9.05
